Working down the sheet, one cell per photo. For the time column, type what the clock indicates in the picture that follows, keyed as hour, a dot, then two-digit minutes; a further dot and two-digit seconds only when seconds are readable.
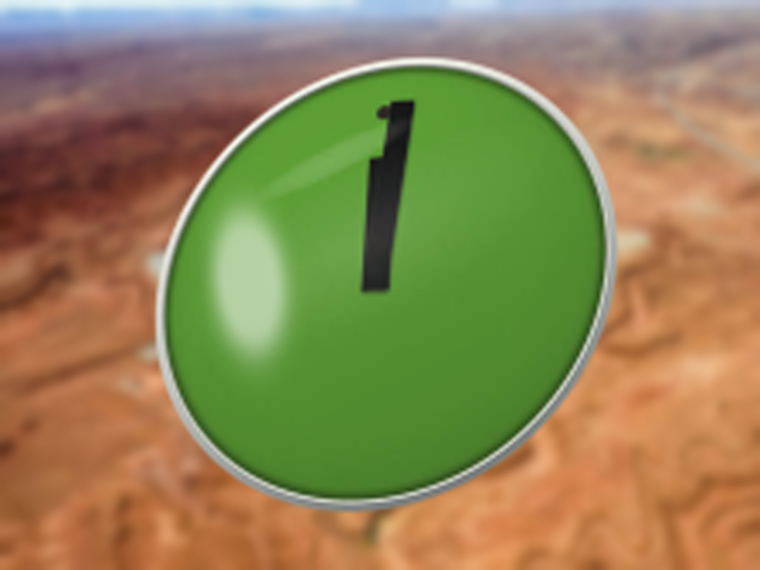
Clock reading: 12.01
